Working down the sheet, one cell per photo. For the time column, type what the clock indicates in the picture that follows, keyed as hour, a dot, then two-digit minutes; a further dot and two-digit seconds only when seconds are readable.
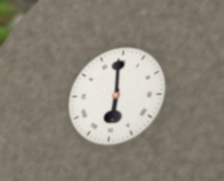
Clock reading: 5.59
